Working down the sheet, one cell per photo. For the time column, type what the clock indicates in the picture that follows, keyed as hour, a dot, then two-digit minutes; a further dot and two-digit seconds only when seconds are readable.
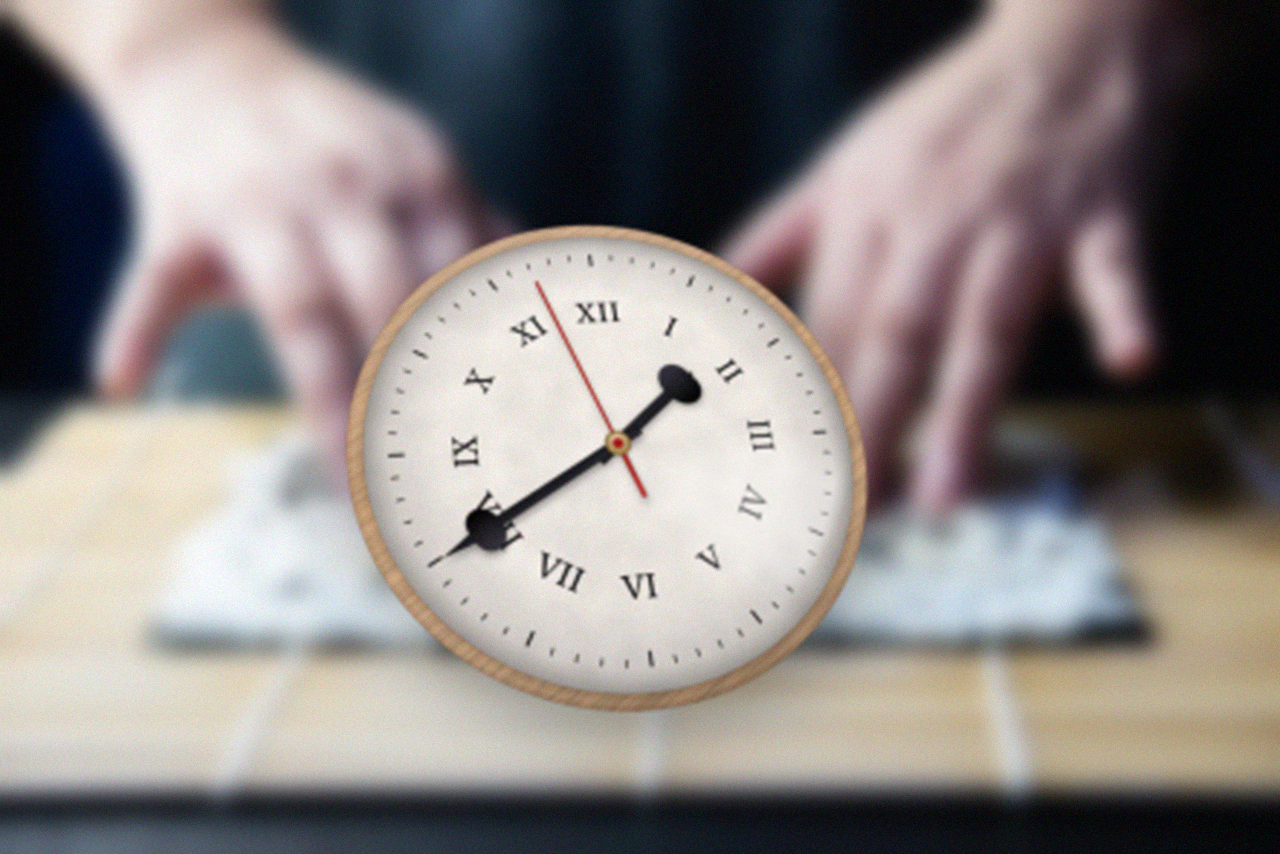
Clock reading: 1.39.57
